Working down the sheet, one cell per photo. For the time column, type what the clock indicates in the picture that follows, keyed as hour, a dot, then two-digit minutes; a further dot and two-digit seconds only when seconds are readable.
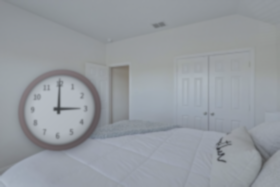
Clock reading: 3.00
